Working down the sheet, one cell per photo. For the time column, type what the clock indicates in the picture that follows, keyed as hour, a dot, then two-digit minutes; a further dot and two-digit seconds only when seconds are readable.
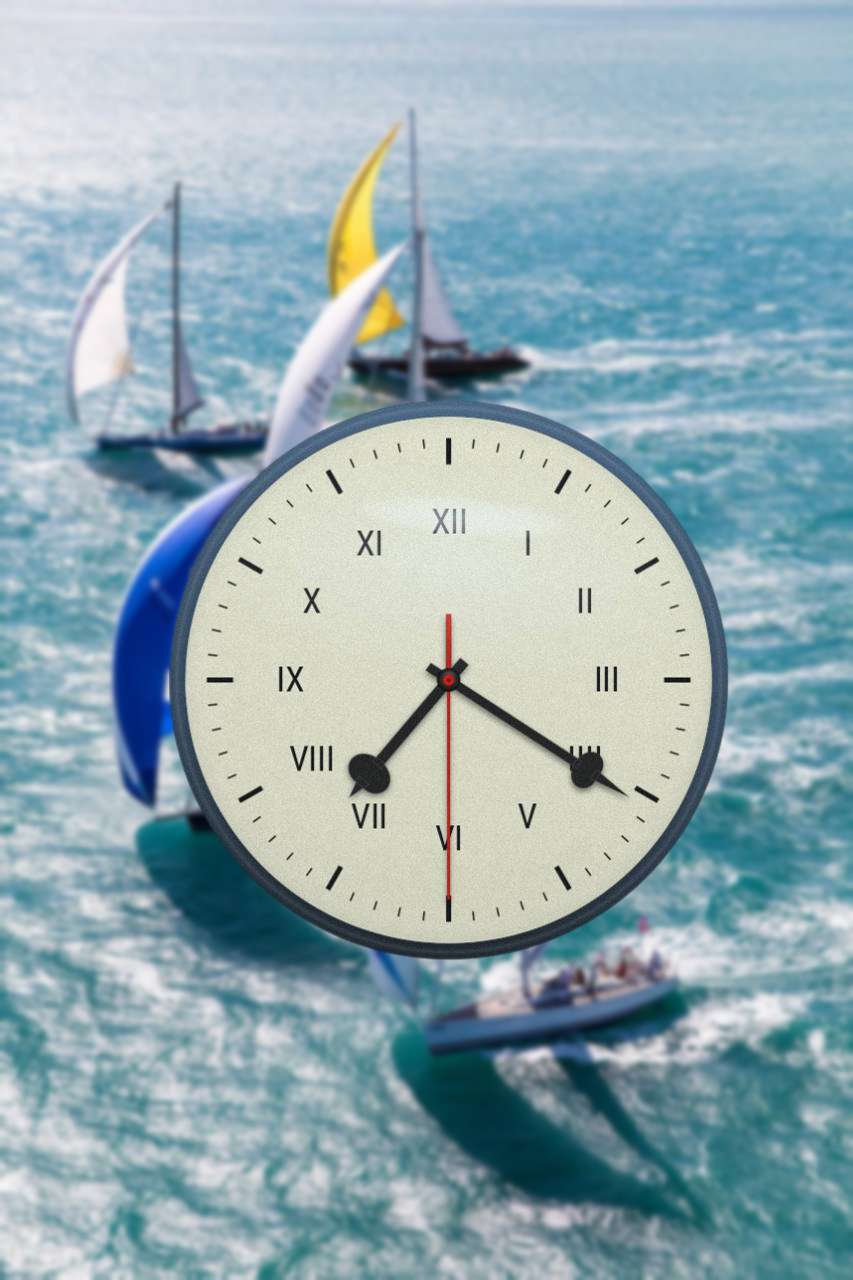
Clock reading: 7.20.30
